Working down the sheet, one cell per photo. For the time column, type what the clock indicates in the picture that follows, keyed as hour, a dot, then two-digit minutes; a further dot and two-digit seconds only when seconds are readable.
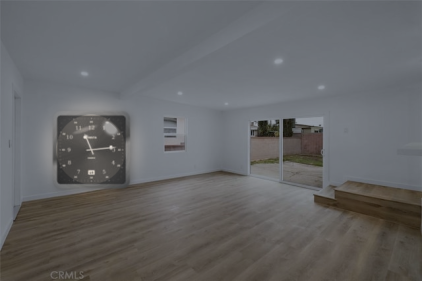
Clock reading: 11.14
